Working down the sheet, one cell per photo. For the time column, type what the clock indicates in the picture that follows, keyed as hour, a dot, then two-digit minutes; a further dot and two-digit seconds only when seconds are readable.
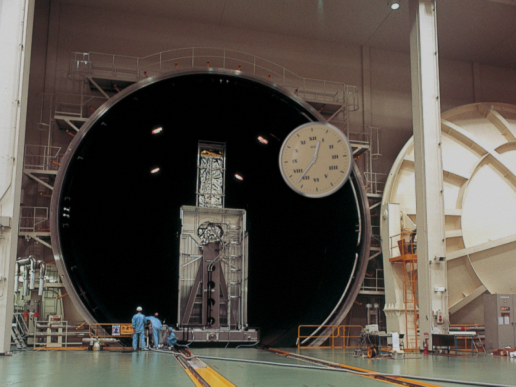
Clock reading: 12.37
